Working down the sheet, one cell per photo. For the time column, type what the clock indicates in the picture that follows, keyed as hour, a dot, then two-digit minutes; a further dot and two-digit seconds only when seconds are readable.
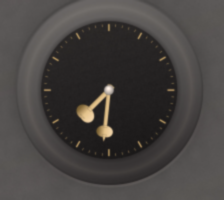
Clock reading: 7.31
